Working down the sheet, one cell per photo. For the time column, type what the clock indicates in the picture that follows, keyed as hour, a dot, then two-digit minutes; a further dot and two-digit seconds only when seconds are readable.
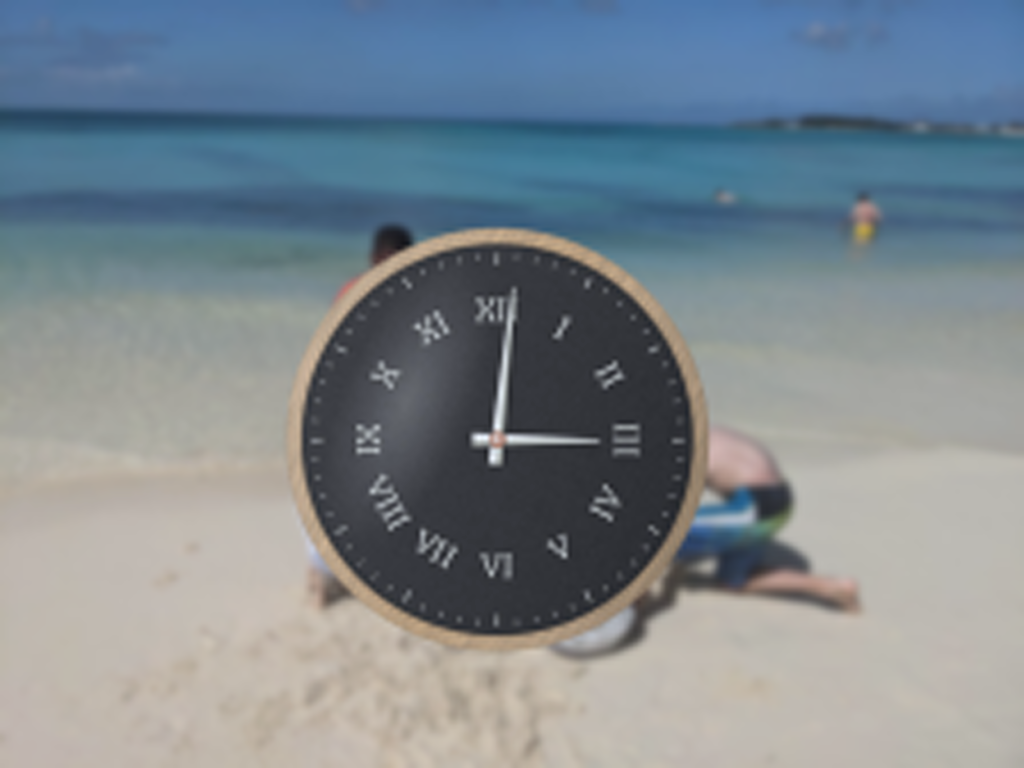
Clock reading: 3.01
